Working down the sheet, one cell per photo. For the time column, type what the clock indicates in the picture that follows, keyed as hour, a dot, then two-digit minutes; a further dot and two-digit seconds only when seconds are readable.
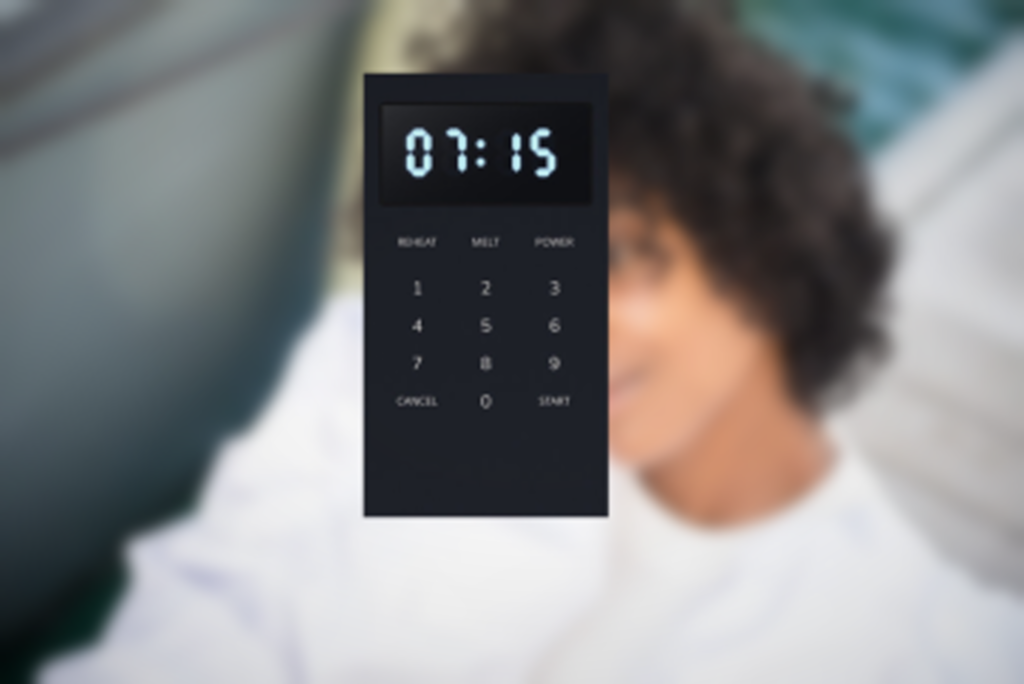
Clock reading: 7.15
